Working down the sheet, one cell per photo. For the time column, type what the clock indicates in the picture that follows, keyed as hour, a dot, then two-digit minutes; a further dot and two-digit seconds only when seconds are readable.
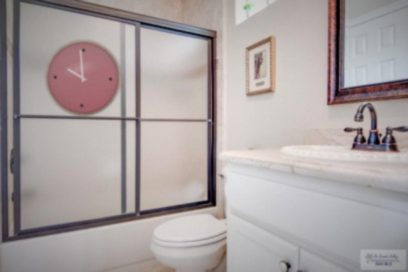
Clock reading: 9.59
